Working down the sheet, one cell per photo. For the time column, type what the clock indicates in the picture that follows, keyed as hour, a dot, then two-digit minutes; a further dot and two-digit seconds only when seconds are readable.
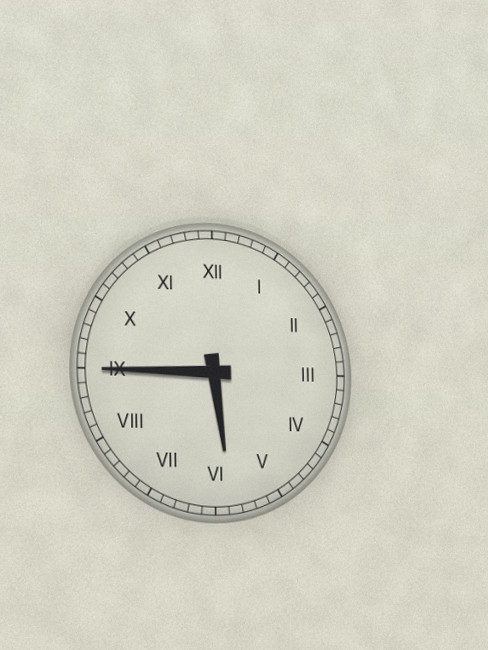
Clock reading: 5.45
